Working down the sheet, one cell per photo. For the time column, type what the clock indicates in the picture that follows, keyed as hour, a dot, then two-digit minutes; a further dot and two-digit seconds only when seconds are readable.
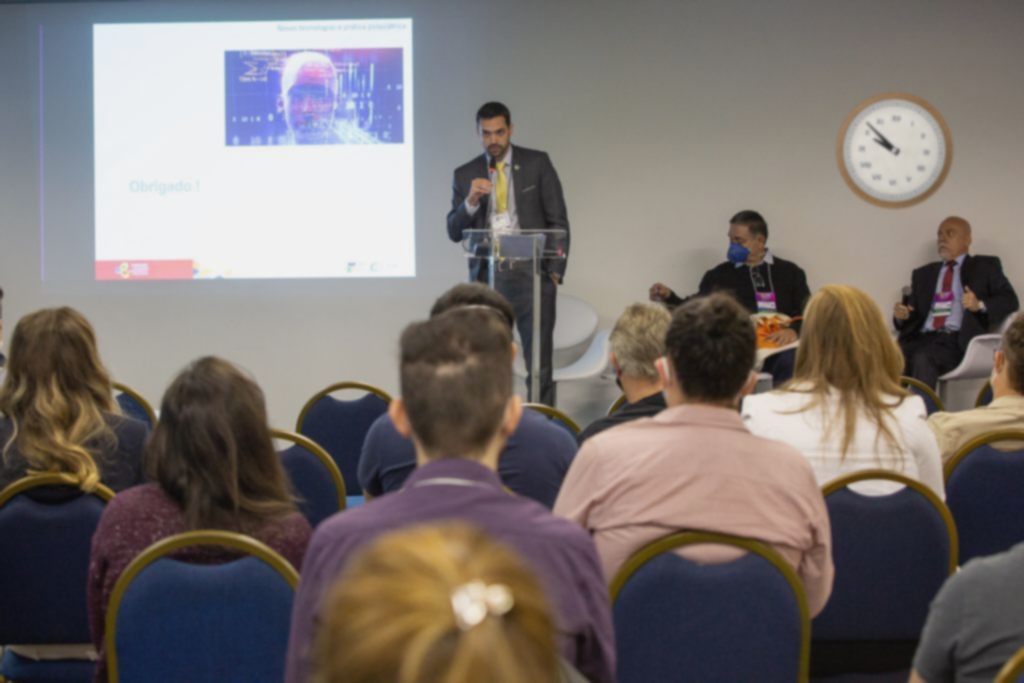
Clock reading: 9.52
